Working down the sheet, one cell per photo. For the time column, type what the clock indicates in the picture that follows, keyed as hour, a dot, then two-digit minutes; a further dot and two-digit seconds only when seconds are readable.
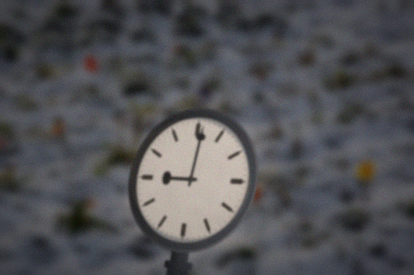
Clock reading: 9.01
